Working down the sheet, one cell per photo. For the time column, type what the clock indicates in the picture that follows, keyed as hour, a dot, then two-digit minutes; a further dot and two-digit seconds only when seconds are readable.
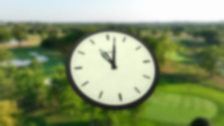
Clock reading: 11.02
